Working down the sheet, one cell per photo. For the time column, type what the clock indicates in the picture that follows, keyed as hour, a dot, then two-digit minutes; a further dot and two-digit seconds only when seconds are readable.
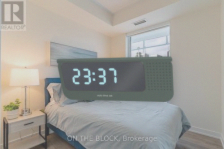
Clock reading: 23.37
